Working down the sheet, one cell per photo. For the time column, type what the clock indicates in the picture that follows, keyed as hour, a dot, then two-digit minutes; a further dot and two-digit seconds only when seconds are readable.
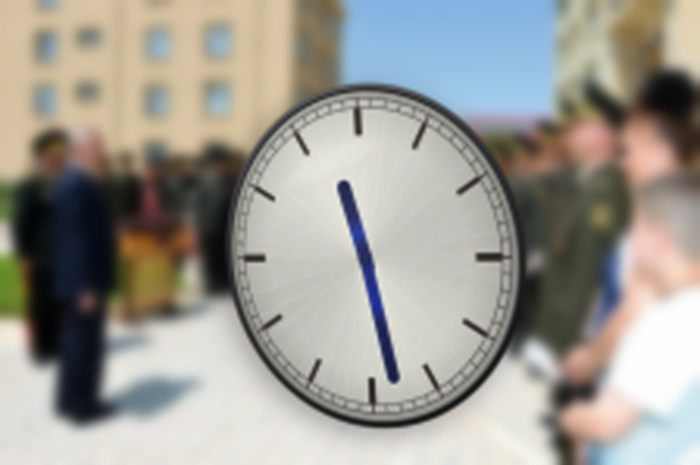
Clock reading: 11.28
